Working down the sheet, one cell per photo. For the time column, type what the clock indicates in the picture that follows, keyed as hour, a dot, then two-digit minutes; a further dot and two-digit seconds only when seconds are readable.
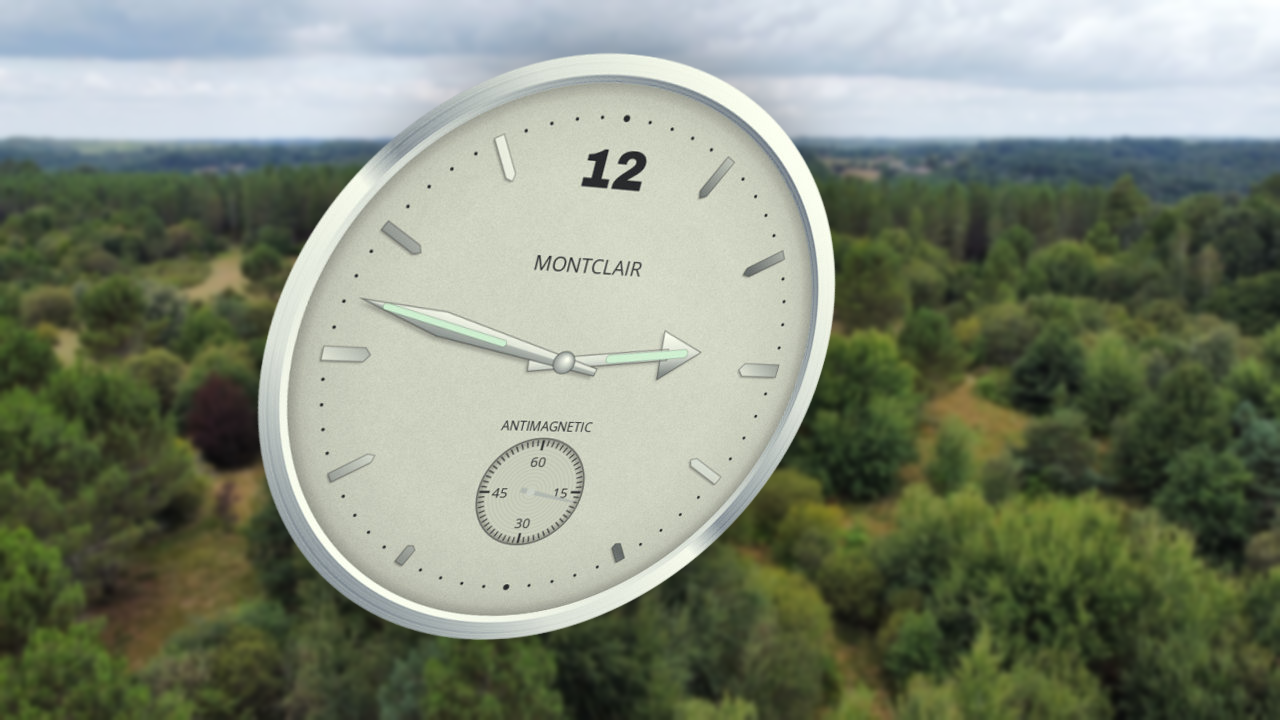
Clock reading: 2.47.17
